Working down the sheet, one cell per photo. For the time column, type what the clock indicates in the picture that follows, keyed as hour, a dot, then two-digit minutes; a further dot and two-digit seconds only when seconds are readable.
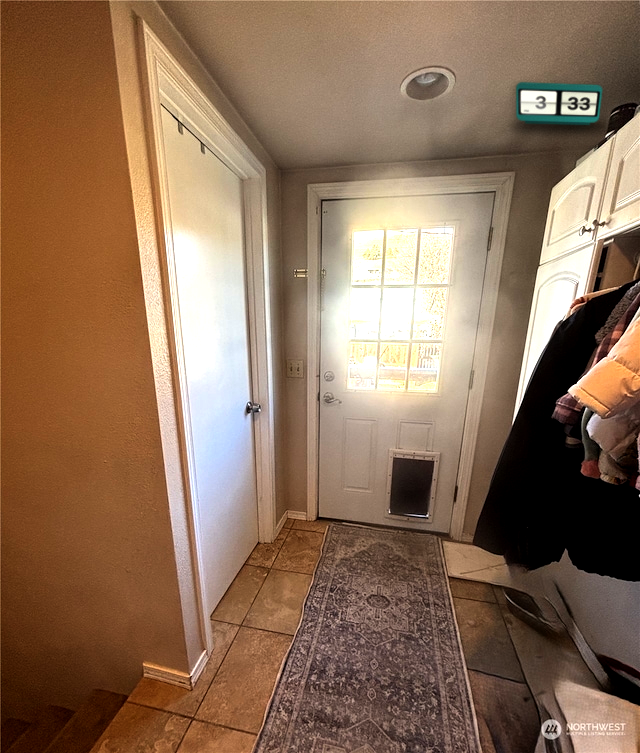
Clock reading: 3.33
